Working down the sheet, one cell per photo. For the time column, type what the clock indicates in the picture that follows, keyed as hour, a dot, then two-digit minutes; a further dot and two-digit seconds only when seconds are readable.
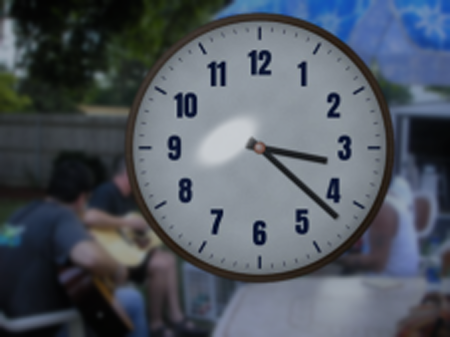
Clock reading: 3.22
